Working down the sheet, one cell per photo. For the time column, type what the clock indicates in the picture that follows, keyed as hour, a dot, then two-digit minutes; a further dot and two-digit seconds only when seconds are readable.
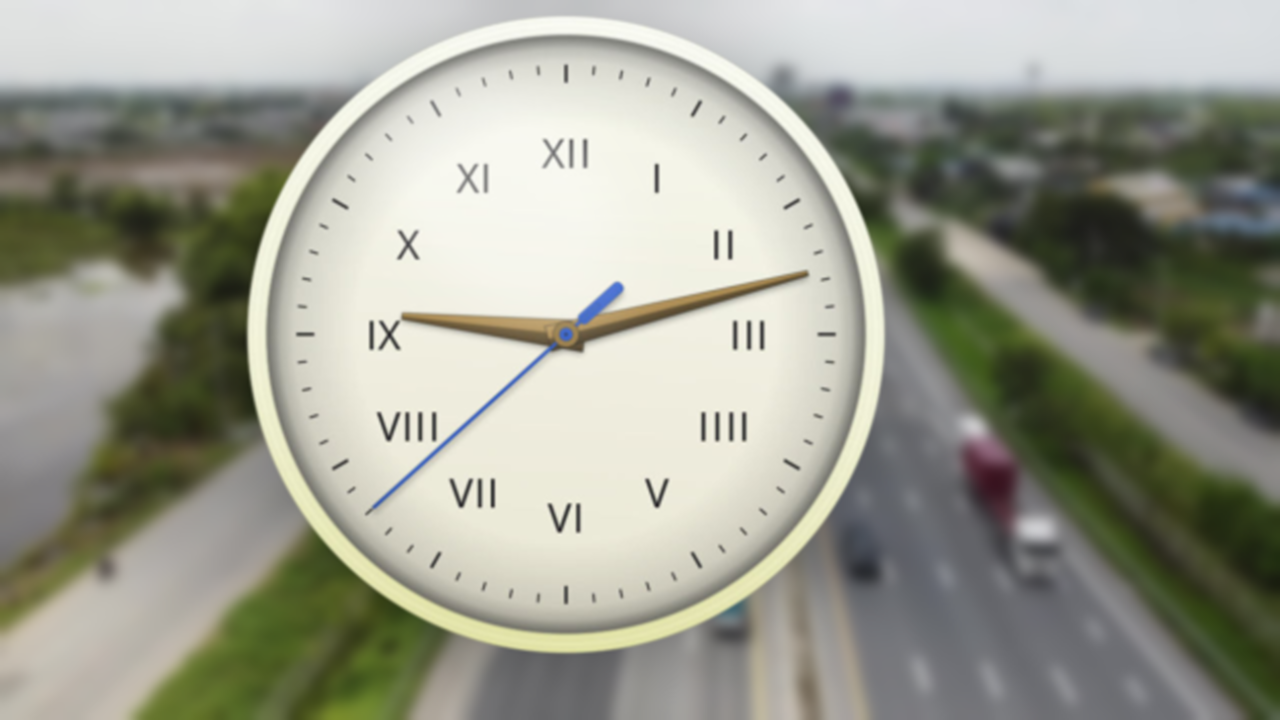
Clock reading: 9.12.38
